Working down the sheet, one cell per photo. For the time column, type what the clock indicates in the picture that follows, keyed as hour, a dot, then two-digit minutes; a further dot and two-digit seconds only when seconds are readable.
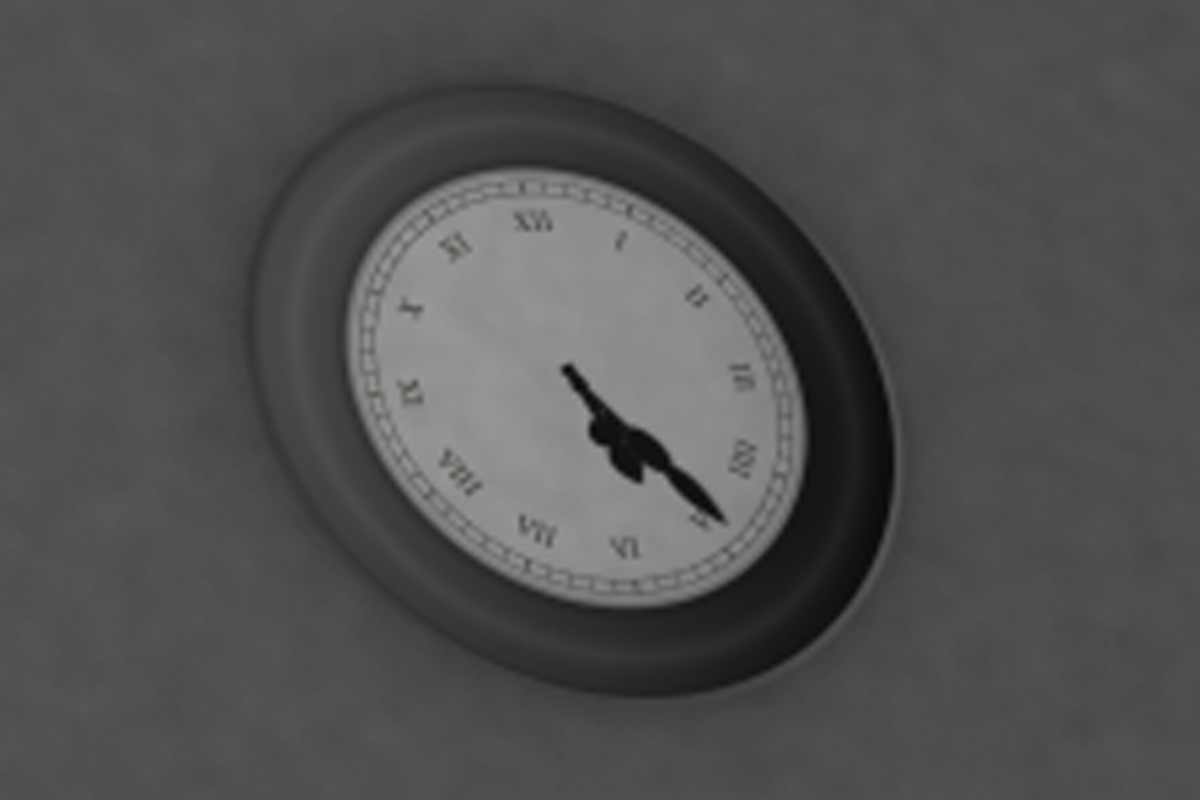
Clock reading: 5.24
